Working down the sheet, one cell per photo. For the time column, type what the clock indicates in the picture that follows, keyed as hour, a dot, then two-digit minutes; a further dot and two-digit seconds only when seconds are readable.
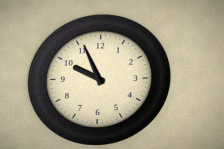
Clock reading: 9.56
